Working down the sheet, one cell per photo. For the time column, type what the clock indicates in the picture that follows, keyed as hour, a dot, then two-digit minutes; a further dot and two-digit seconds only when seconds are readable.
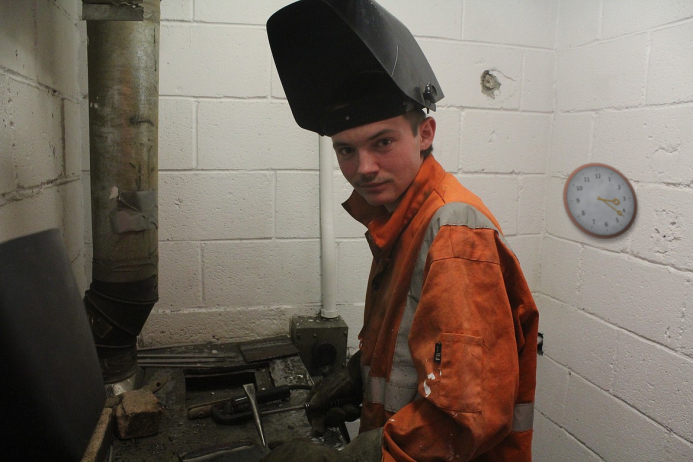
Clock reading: 3.22
